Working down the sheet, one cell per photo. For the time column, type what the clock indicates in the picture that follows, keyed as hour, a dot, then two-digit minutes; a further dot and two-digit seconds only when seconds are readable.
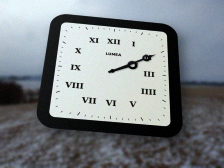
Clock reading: 2.10
